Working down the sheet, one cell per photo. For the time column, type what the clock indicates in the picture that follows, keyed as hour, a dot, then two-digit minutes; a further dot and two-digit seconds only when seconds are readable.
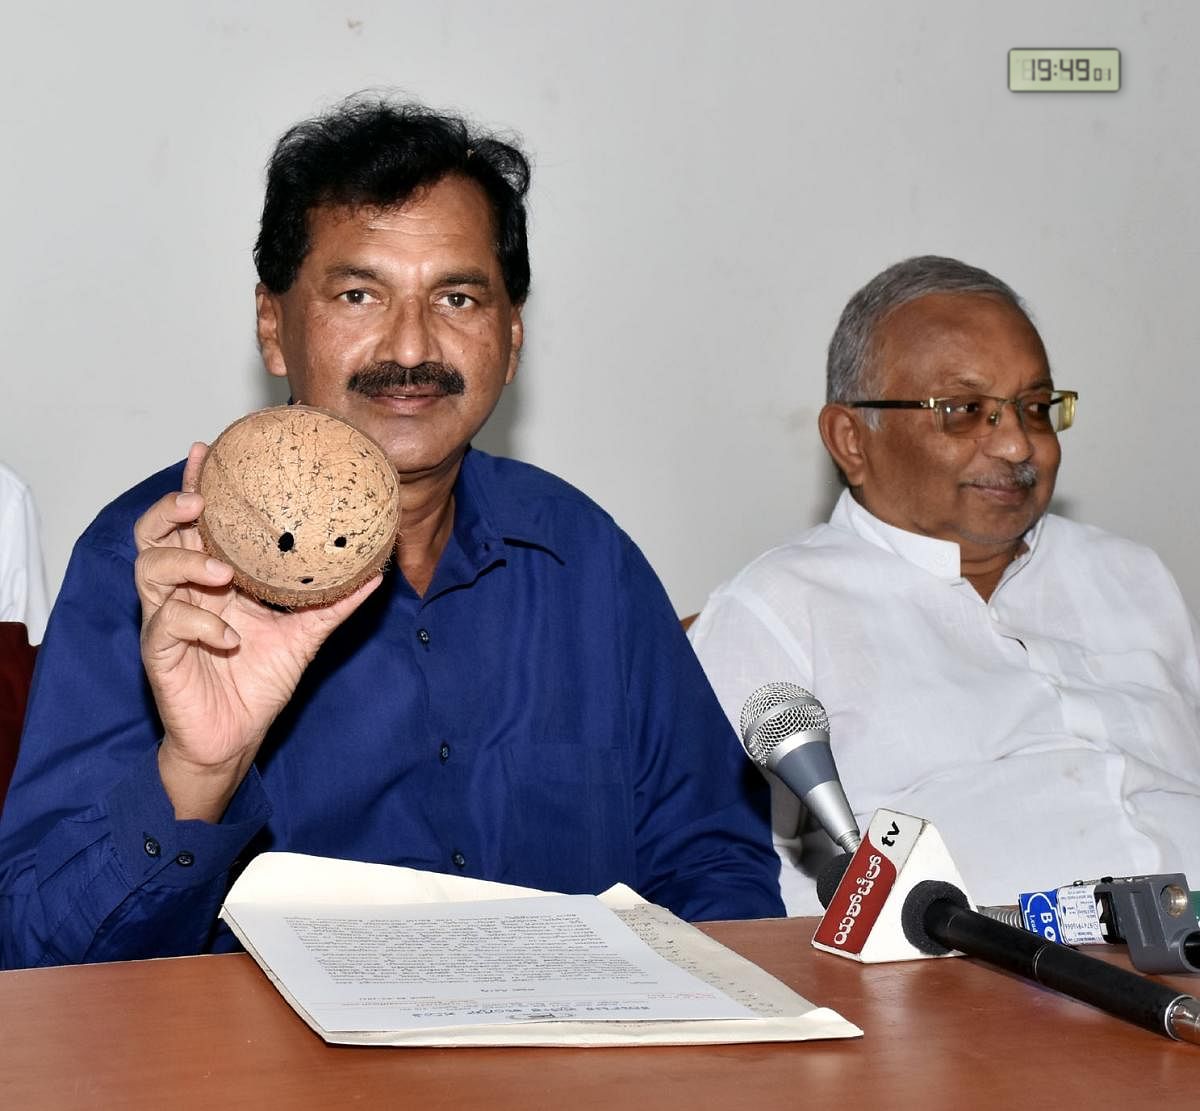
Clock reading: 19.49.01
